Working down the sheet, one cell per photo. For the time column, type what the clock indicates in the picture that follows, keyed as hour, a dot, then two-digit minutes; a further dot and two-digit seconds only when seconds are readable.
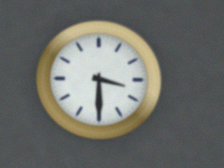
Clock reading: 3.30
